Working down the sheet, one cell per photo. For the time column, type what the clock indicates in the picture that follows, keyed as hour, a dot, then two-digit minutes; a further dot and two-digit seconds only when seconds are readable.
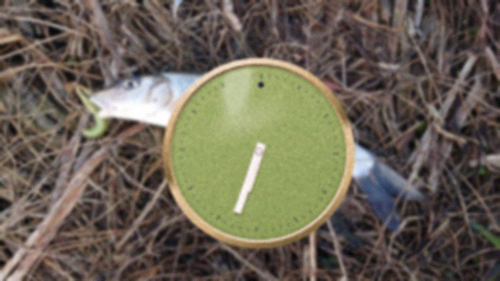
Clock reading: 6.33
